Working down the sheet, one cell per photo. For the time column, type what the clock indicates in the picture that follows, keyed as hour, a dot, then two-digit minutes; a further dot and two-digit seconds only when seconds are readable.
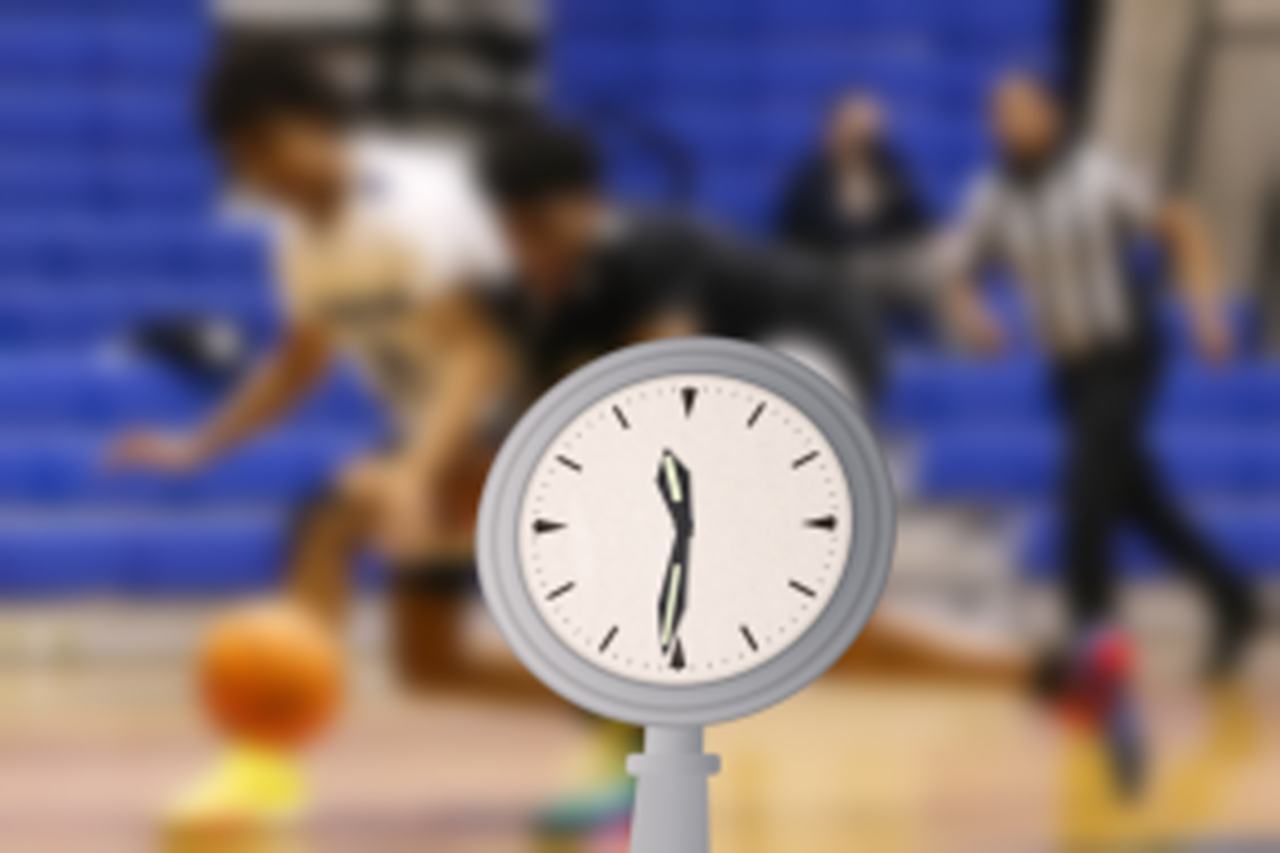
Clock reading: 11.31
